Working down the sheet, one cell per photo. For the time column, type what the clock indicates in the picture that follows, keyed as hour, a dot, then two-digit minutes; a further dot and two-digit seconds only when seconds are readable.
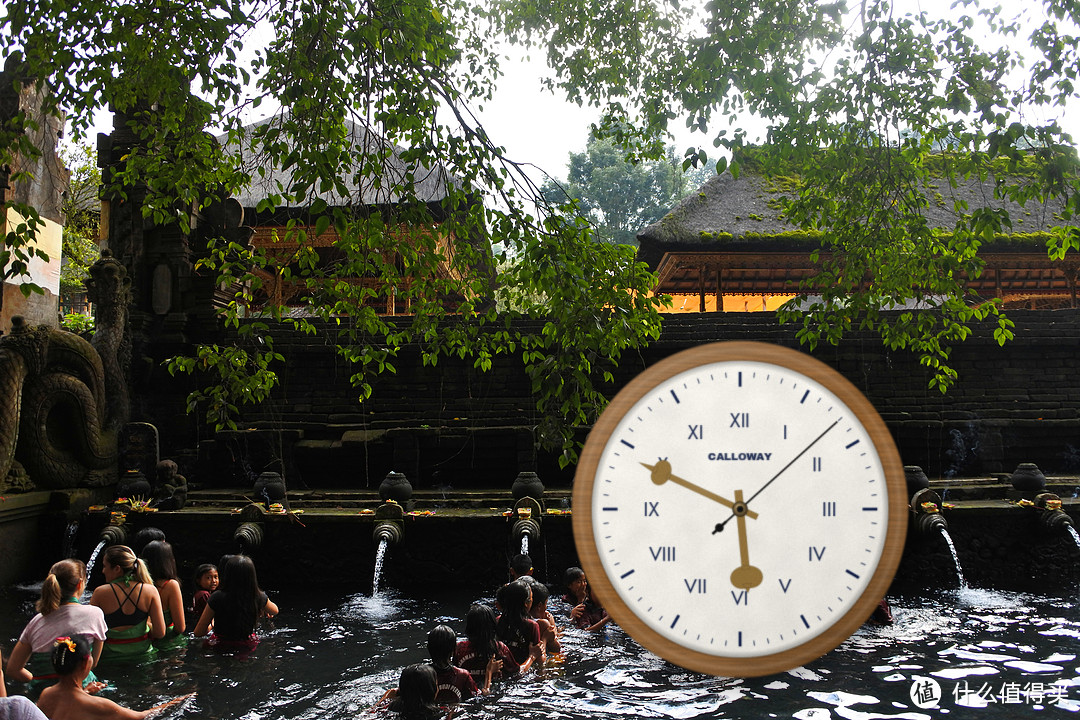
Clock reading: 5.49.08
